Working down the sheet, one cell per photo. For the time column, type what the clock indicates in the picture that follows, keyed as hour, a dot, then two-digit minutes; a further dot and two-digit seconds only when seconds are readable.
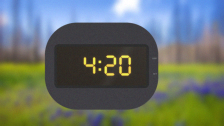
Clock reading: 4.20
